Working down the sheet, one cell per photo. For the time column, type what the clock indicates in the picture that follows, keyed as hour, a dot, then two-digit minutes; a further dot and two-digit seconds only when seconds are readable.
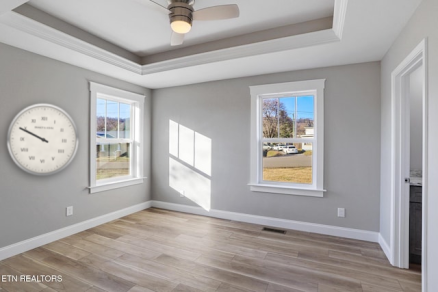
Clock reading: 9.49
